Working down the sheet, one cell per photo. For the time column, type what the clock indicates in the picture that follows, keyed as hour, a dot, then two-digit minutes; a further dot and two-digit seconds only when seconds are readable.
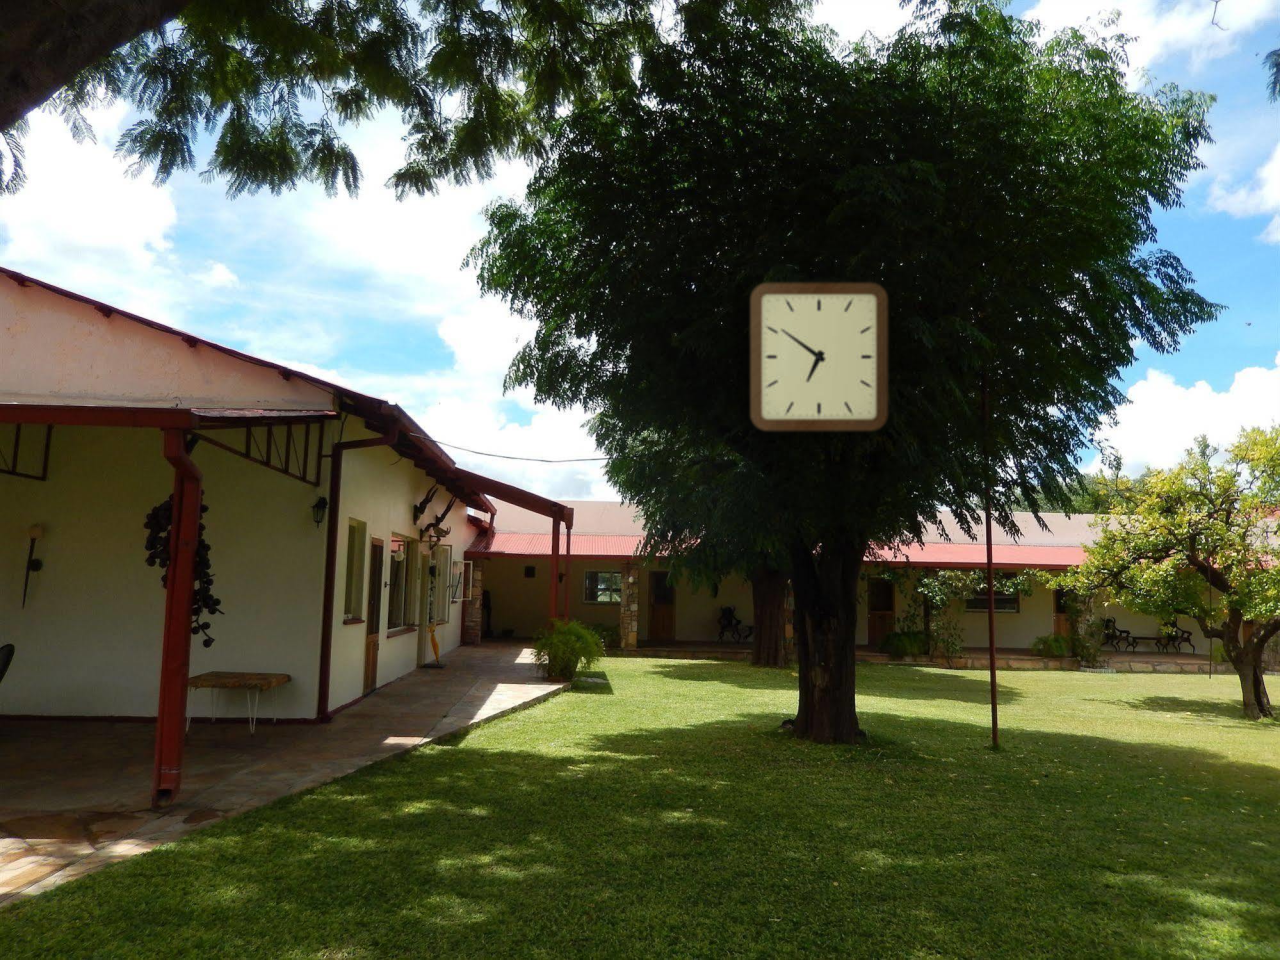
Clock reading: 6.51
